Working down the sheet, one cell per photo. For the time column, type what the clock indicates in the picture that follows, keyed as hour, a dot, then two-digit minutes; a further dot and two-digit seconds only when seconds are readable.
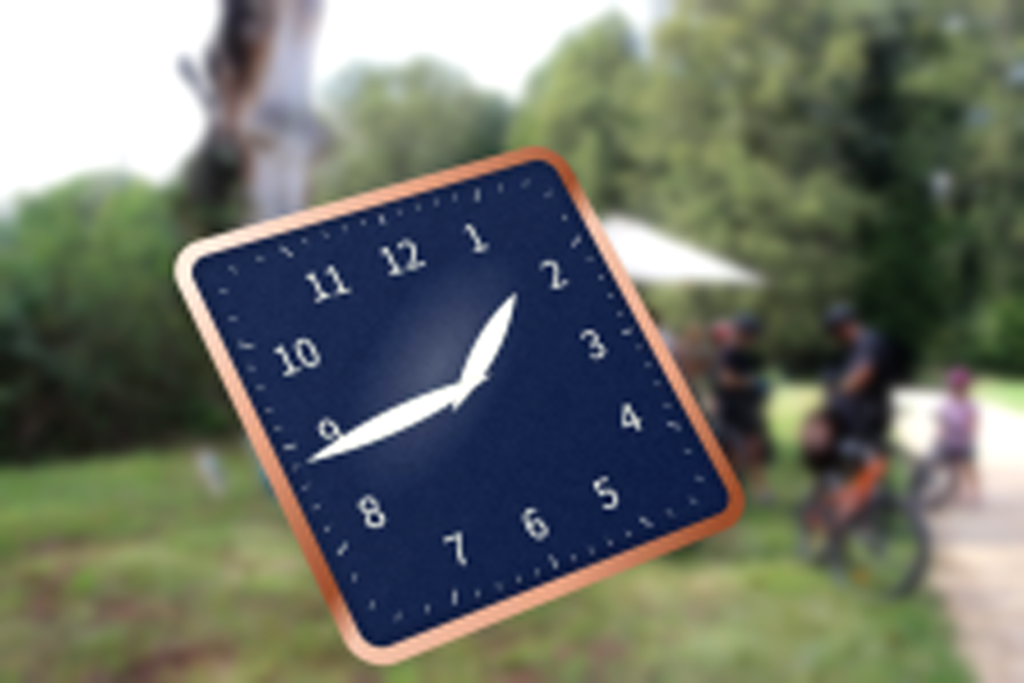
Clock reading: 1.44
